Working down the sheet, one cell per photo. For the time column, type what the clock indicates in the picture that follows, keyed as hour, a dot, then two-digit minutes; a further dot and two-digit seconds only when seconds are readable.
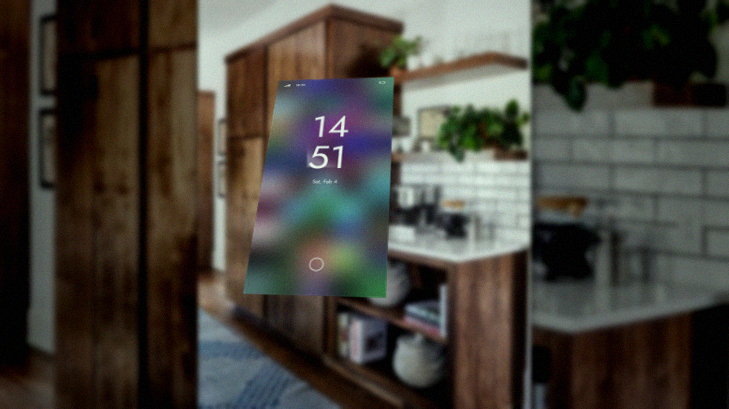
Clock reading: 14.51
